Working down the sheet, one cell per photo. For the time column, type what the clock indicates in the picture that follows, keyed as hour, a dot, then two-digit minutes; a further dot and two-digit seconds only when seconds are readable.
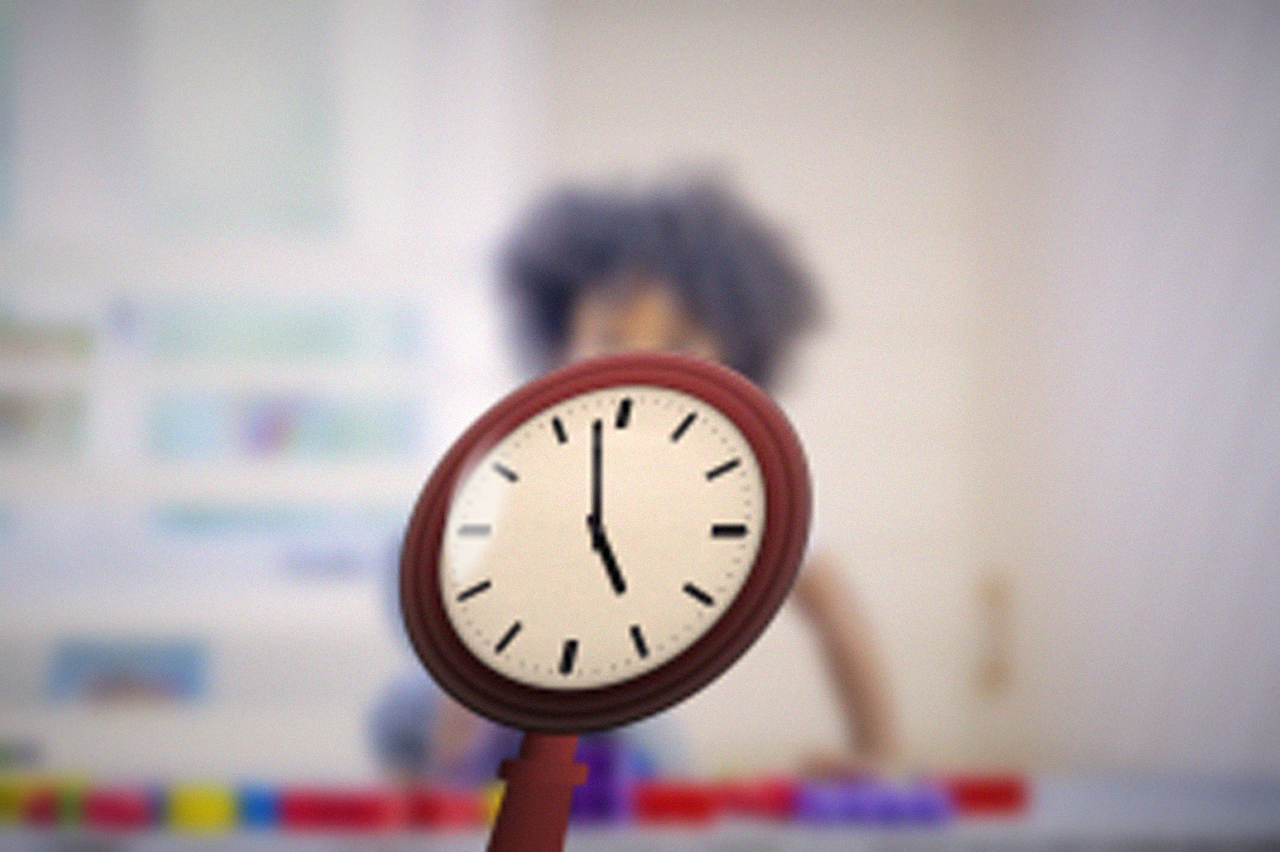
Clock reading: 4.58
